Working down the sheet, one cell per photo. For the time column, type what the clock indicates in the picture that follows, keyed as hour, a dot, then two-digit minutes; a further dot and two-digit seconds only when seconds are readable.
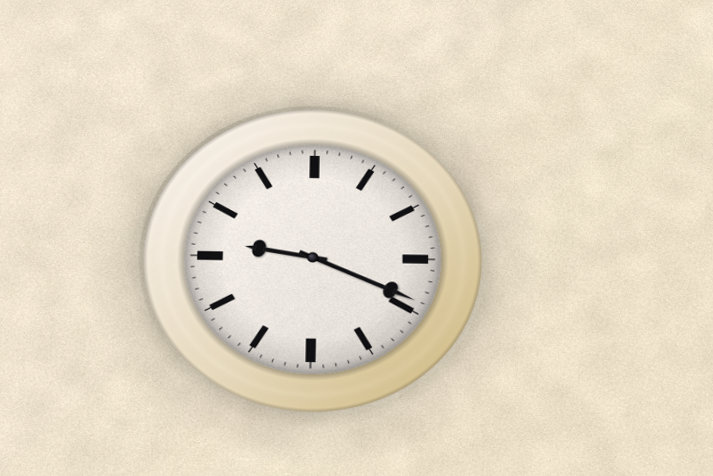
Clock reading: 9.19
